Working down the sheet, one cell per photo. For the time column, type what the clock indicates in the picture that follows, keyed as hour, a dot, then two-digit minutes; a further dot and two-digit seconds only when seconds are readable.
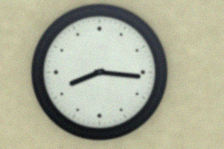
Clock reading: 8.16
